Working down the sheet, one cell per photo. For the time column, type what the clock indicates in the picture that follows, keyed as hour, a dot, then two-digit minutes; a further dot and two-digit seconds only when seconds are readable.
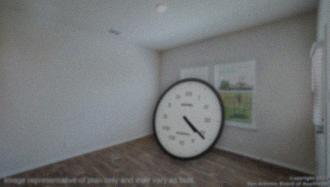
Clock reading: 4.21
